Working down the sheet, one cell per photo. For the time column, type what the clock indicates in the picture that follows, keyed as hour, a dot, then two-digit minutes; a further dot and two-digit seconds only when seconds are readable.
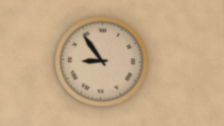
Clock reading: 8.54
